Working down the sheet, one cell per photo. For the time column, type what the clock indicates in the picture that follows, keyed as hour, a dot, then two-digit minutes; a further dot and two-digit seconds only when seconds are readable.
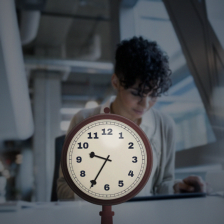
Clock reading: 9.35
